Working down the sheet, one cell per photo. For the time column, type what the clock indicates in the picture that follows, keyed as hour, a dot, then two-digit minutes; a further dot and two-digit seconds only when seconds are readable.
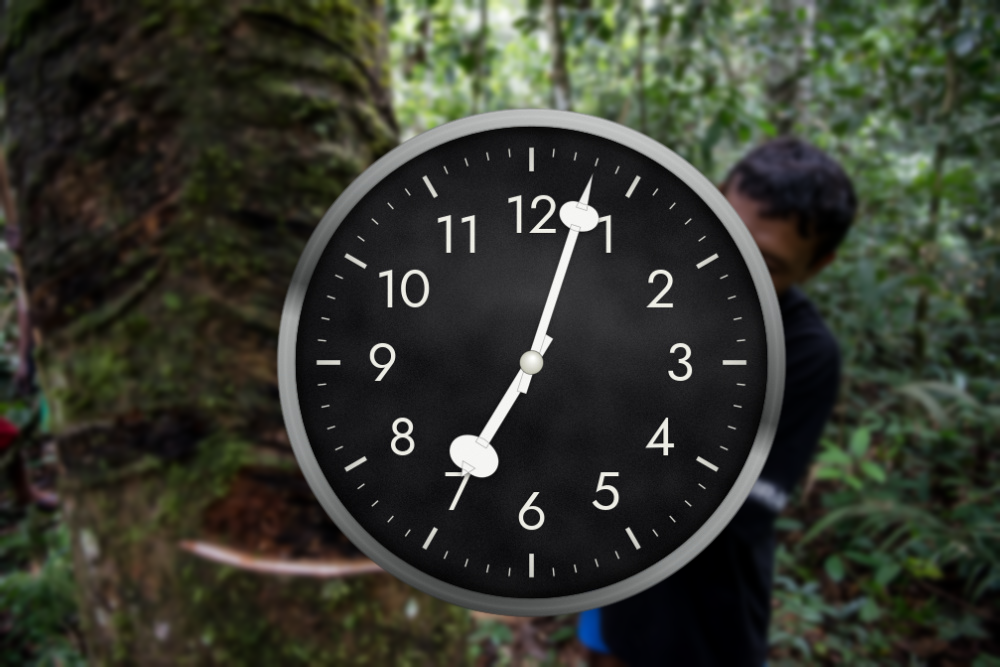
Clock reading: 7.03
